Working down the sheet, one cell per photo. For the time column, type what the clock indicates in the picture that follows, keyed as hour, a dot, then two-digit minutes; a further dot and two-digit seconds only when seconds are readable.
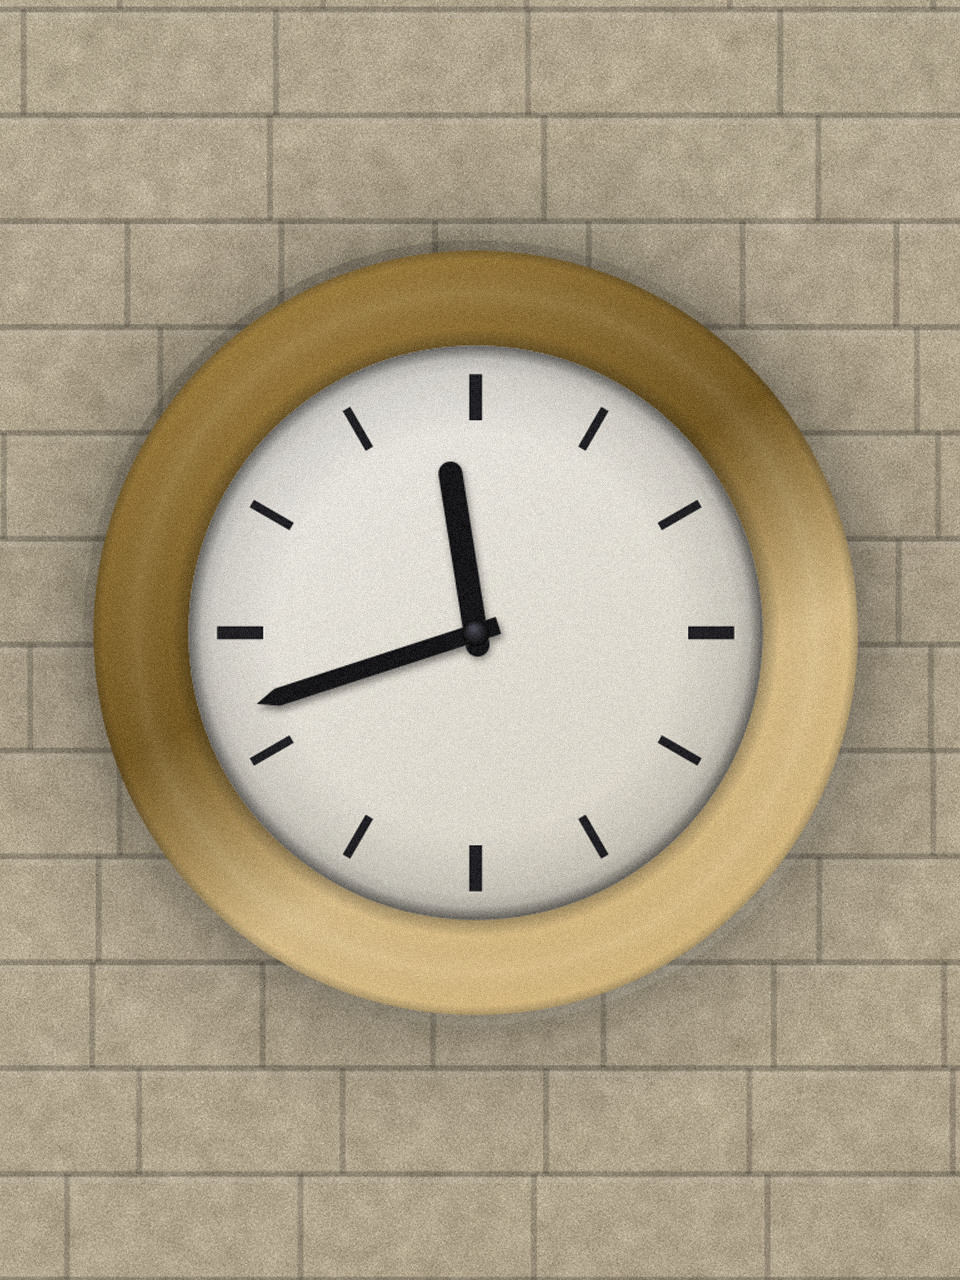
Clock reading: 11.42
